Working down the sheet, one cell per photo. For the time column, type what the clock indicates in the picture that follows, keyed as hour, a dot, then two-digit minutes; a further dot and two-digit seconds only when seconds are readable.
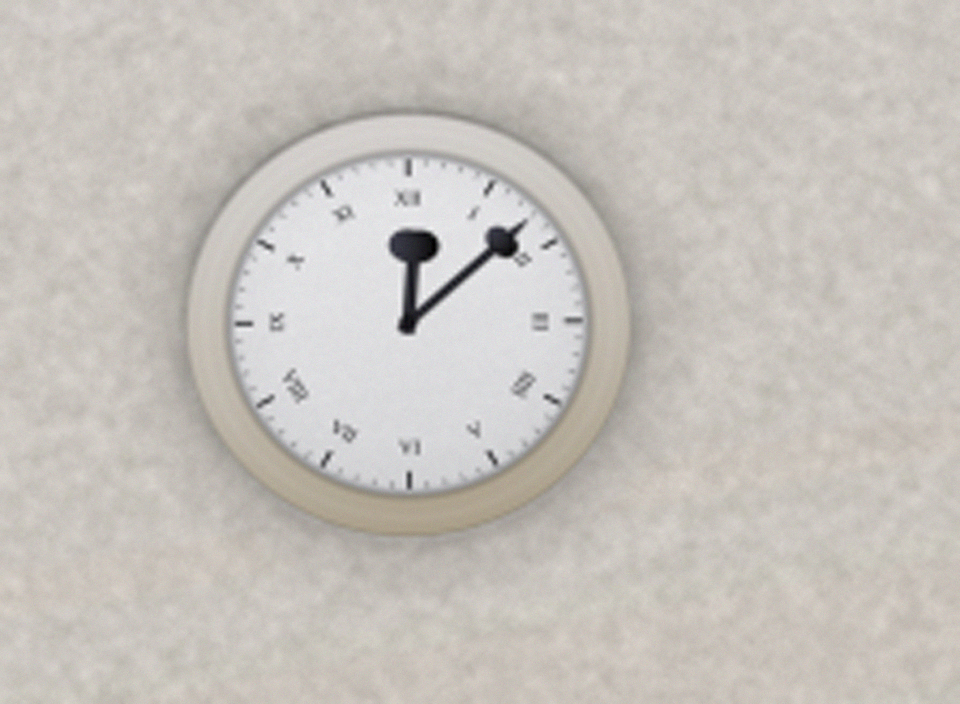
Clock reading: 12.08
